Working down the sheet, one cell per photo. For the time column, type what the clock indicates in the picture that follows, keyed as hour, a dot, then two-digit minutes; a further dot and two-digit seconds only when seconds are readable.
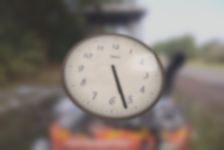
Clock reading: 5.27
